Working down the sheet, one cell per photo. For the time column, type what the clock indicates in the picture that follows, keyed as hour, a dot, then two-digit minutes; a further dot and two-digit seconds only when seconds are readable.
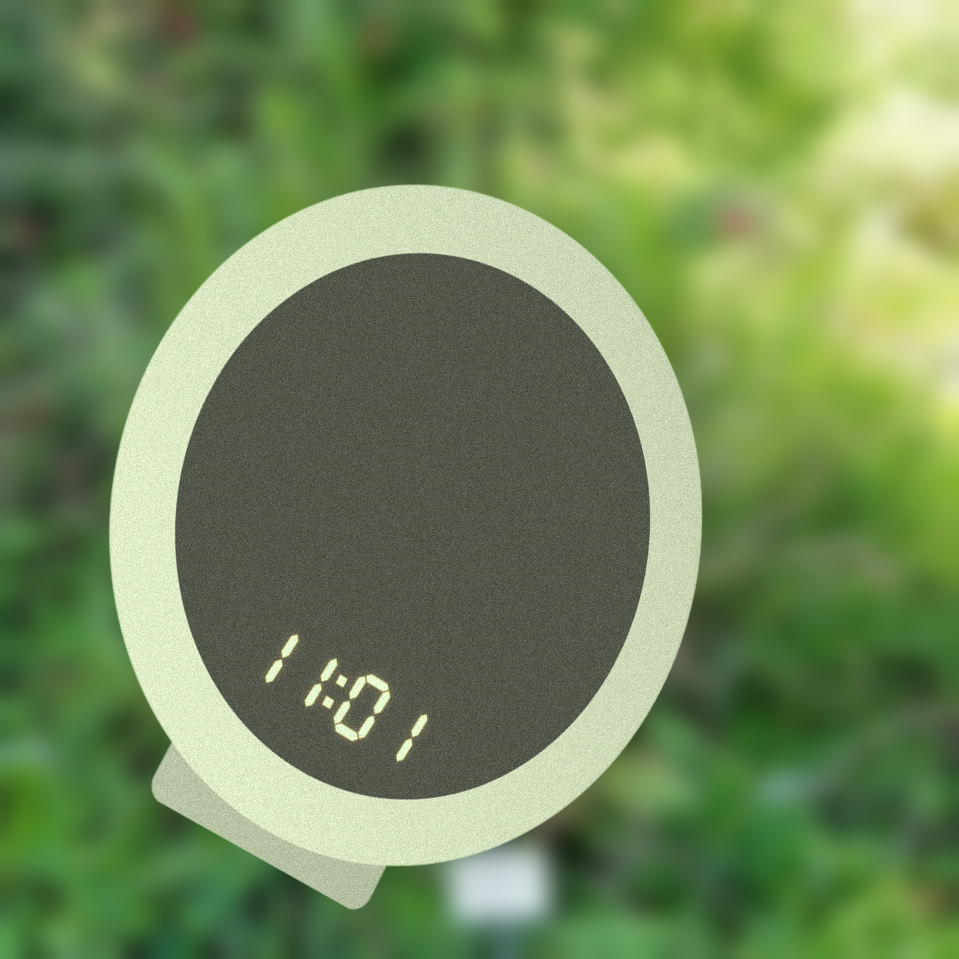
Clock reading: 11.01
